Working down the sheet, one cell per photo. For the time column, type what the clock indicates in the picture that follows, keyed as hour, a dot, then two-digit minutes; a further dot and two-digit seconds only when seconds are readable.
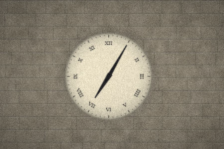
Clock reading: 7.05
